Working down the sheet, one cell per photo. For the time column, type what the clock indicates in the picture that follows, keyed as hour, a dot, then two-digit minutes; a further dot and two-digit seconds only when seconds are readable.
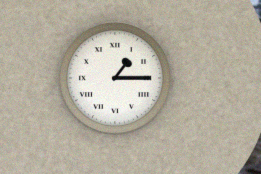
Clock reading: 1.15
